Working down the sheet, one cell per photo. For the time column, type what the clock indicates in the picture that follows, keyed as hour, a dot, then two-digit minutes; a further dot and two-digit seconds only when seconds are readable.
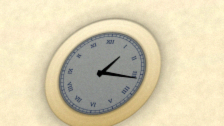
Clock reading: 1.16
